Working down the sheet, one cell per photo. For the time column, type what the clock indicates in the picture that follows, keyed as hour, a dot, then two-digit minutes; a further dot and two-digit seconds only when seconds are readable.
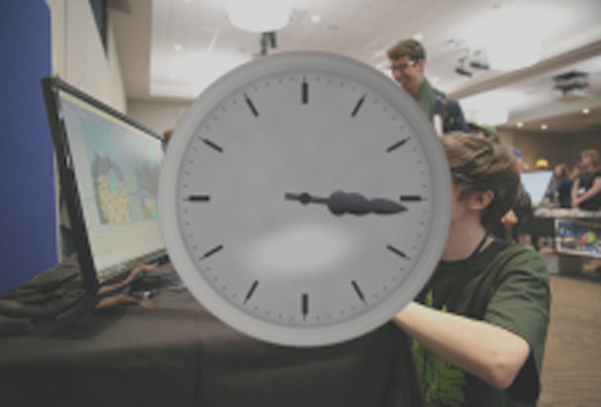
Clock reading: 3.16
